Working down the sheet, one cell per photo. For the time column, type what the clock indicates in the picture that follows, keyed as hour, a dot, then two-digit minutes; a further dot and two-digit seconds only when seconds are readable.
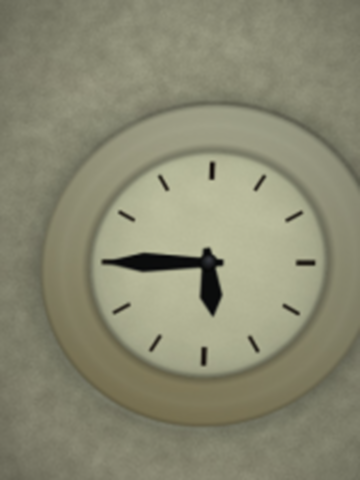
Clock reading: 5.45
